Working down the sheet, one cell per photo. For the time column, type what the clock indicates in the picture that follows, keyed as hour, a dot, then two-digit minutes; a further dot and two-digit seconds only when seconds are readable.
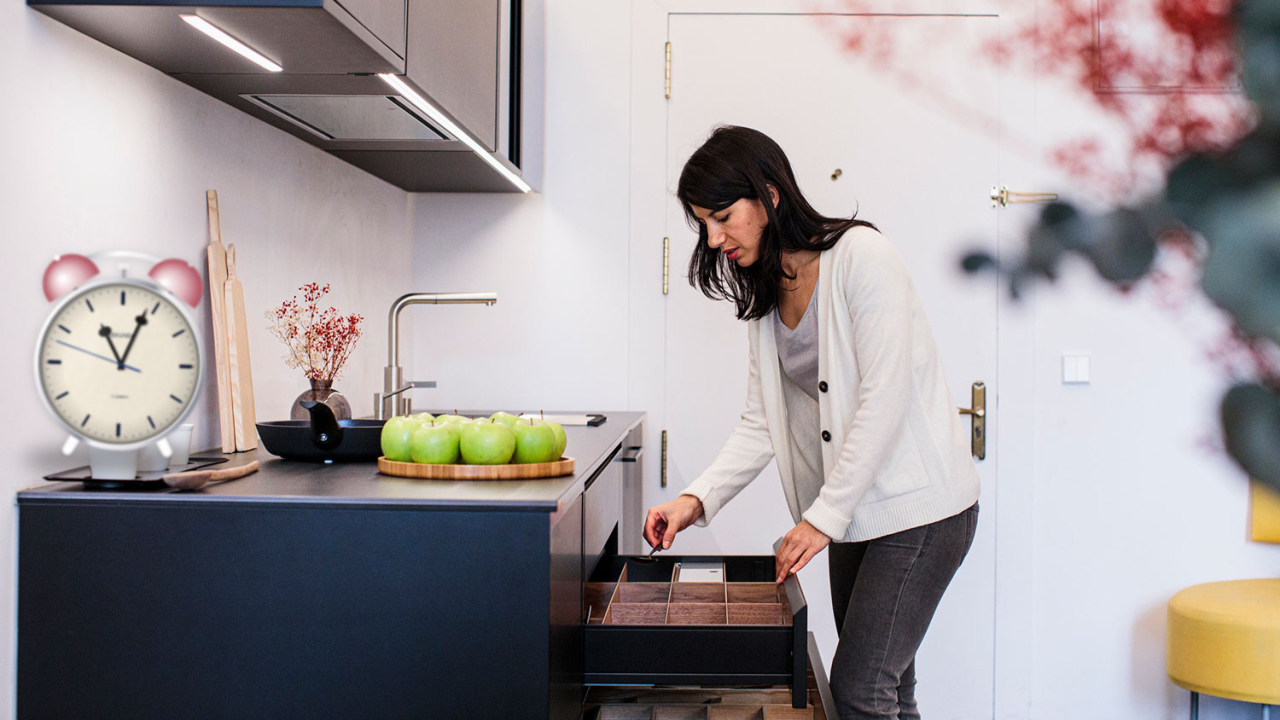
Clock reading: 11.03.48
